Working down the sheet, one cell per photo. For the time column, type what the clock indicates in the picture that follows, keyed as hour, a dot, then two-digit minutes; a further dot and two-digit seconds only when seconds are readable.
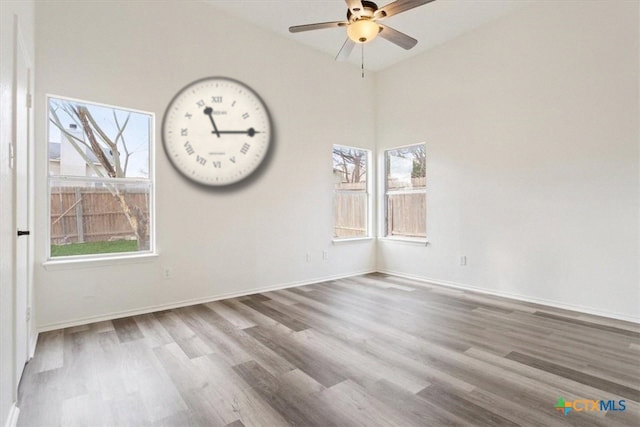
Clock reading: 11.15
